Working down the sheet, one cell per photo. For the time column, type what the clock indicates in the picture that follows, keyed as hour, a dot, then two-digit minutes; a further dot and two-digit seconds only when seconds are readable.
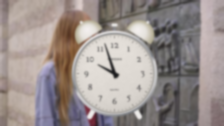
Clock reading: 9.57
